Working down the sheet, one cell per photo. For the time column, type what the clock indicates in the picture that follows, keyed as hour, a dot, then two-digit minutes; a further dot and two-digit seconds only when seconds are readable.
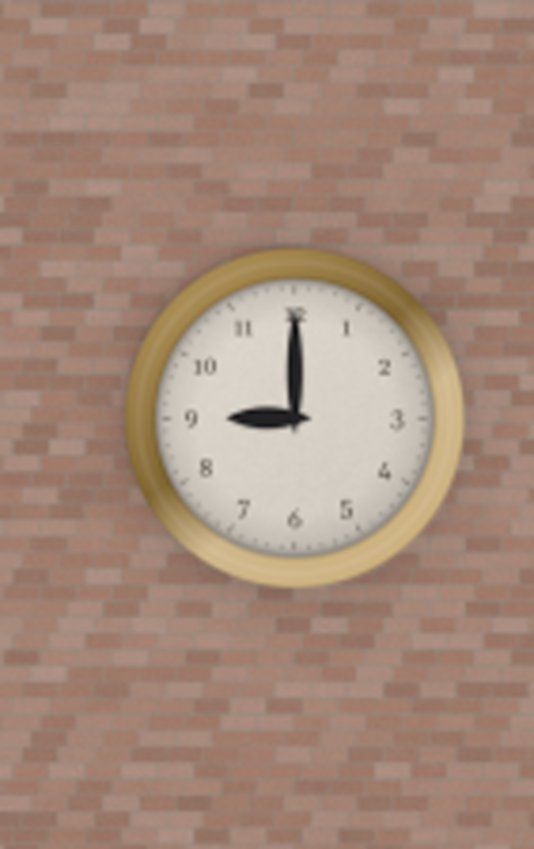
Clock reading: 9.00
